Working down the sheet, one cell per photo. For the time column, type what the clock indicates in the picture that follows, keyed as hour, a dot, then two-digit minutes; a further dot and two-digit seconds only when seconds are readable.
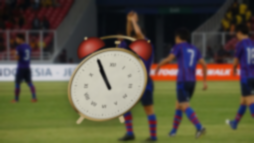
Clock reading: 10.55
